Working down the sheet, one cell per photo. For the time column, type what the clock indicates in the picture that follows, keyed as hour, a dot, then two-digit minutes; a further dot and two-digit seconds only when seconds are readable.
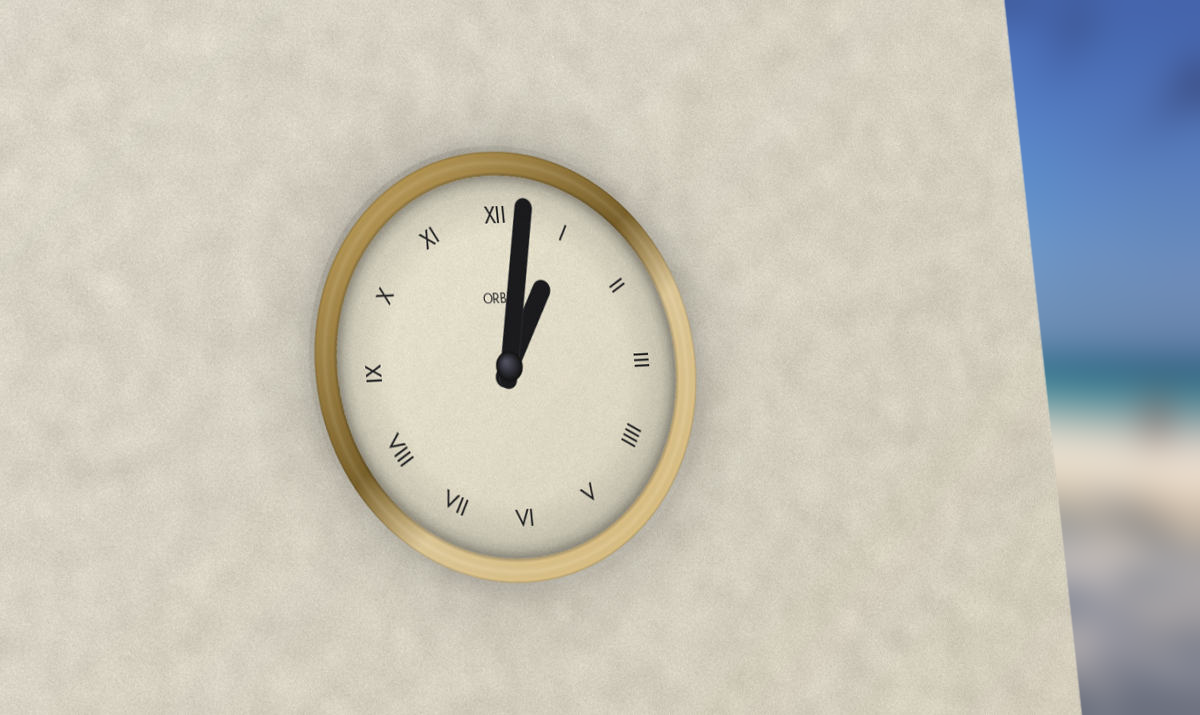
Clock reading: 1.02
